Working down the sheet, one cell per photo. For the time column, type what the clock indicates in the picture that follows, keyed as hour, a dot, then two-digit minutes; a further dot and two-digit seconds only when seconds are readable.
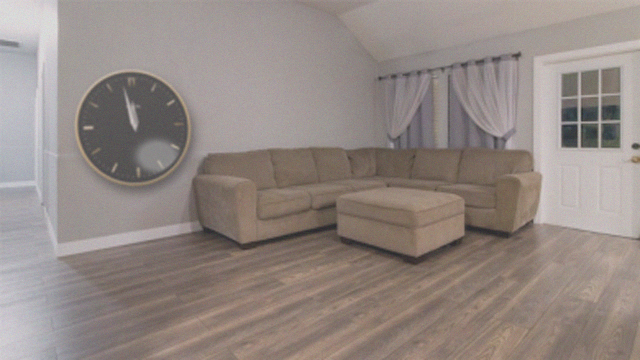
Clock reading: 11.58
